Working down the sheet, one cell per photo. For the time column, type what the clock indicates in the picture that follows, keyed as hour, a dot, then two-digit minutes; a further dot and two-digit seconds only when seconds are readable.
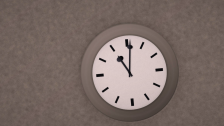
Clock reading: 11.01
